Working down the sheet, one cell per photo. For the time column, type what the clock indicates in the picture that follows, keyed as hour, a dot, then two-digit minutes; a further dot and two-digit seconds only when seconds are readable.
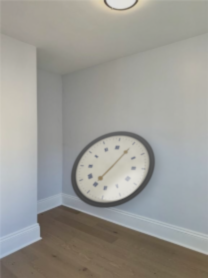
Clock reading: 7.05
